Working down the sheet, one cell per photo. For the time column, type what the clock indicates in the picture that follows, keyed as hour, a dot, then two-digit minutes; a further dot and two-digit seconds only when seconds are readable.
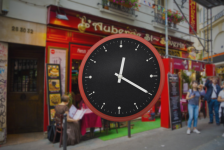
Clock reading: 12.20
